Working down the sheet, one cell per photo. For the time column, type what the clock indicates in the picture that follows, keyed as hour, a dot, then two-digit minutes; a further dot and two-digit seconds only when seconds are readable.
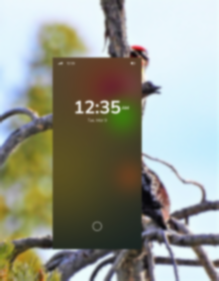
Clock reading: 12.35
